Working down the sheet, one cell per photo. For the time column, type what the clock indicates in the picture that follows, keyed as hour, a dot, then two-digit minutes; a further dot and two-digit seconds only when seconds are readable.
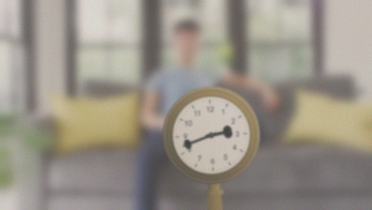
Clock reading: 2.42
